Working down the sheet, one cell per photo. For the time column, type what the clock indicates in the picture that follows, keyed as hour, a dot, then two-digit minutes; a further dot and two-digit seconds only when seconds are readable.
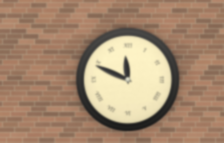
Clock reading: 11.49
